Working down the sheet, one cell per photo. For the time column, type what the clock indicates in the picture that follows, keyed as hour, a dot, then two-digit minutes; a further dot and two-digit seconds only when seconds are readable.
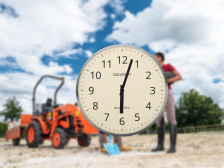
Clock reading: 6.03
